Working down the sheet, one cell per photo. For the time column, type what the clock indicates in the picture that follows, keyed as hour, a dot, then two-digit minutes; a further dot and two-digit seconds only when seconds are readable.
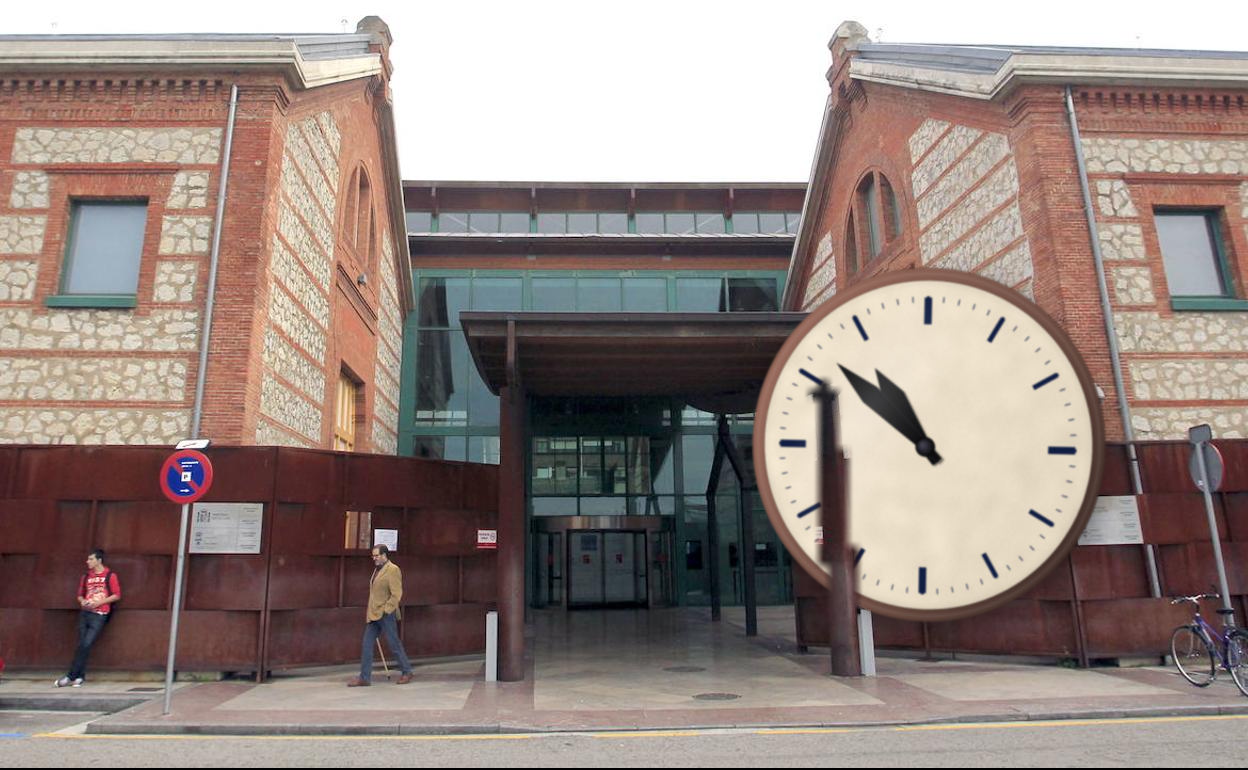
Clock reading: 10.52
